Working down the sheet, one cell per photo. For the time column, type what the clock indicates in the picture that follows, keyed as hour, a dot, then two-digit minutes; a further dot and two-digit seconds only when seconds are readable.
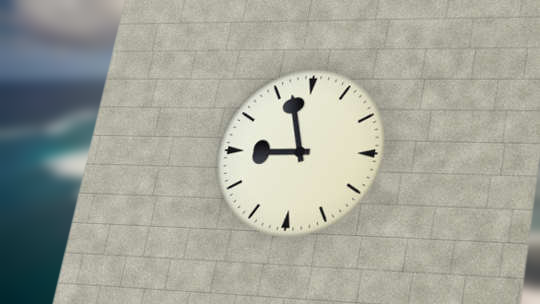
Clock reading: 8.57
